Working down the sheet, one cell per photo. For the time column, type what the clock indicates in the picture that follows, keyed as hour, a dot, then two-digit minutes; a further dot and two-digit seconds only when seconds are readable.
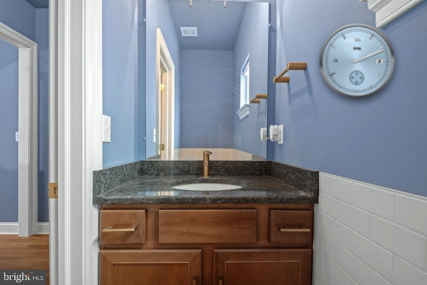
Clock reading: 2.11
